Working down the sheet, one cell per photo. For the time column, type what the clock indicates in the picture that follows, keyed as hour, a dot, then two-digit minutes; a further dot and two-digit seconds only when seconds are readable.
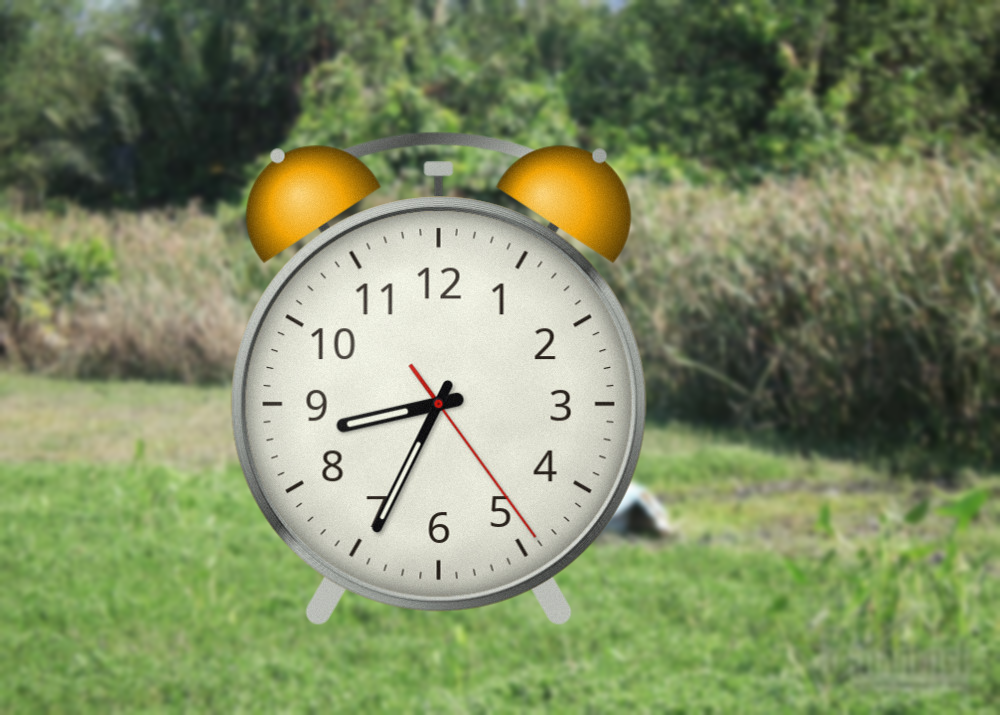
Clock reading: 8.34.24
